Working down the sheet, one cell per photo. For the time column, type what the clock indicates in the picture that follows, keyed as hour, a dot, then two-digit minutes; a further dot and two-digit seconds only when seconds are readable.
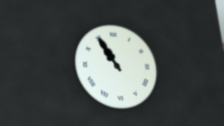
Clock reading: 10.55
